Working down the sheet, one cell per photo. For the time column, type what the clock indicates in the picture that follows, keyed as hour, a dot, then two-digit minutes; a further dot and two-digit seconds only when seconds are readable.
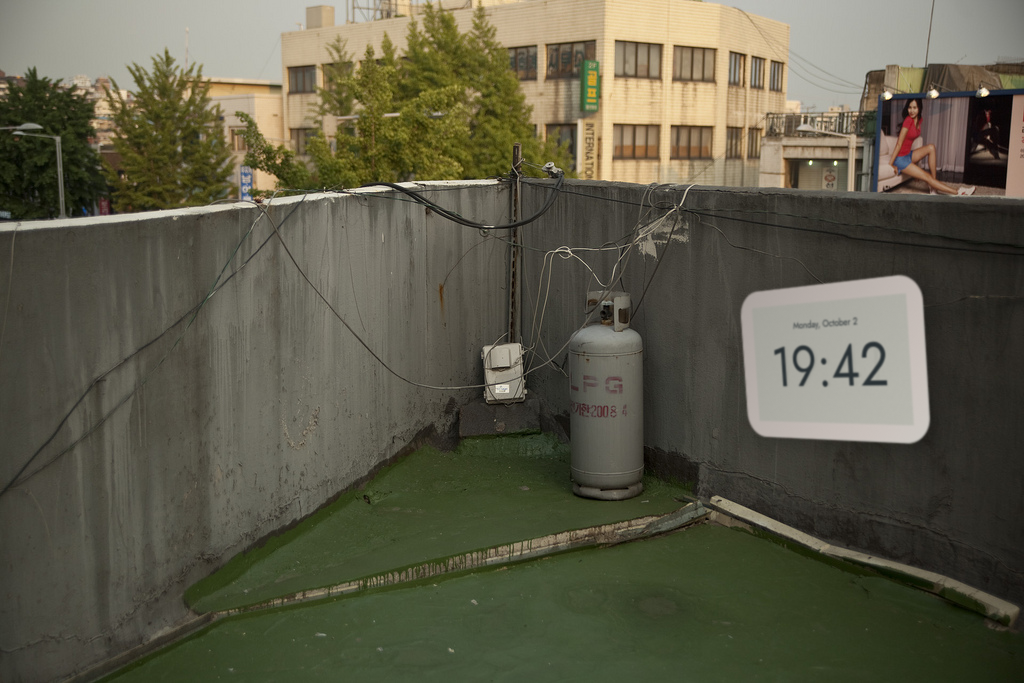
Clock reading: 19.42
